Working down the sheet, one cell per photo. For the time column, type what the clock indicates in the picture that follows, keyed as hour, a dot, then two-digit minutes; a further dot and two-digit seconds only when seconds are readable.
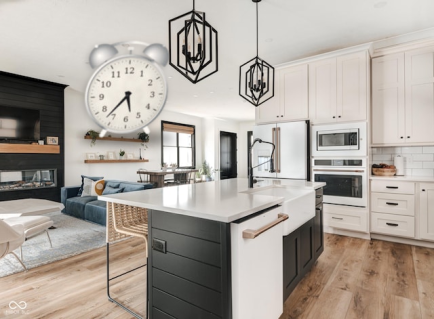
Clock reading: 5.37
